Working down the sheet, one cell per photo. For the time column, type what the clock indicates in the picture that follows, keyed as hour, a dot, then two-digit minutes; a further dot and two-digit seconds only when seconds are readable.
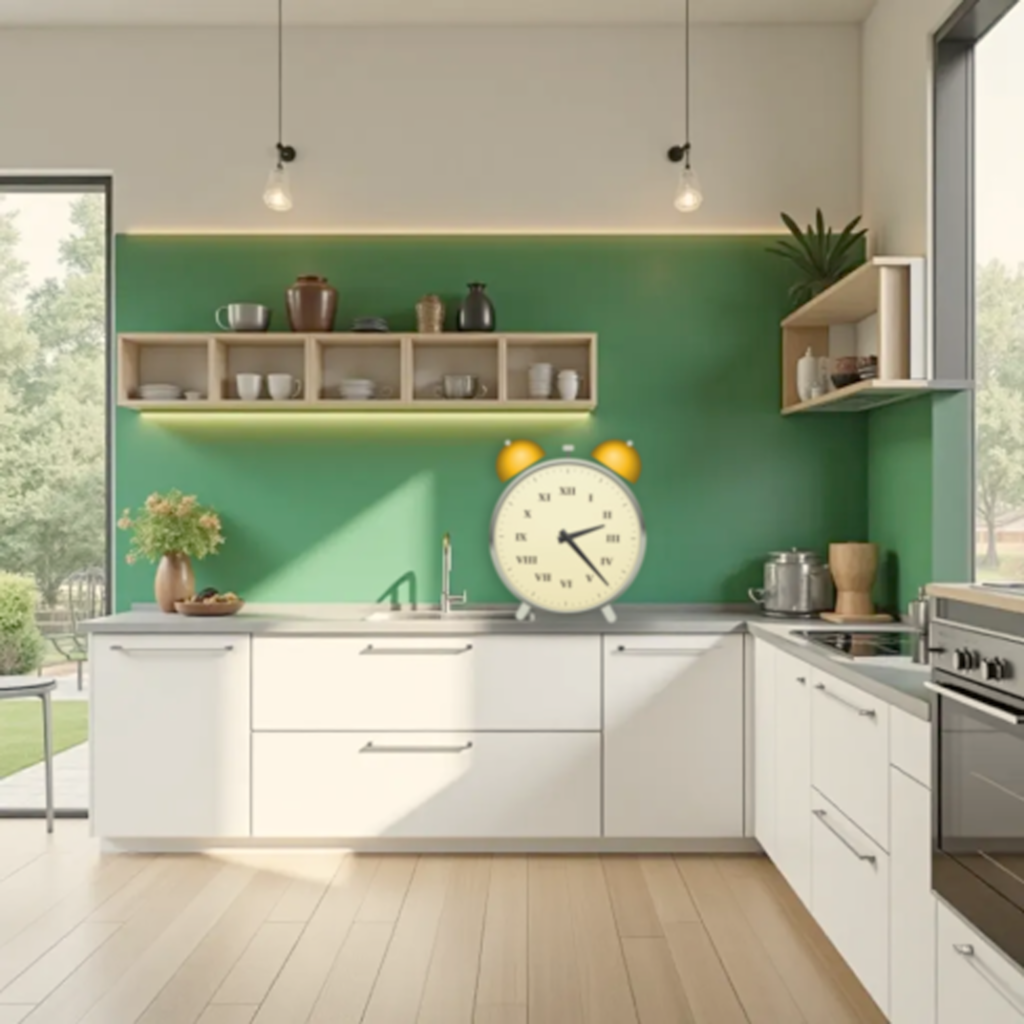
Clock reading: 2.23
